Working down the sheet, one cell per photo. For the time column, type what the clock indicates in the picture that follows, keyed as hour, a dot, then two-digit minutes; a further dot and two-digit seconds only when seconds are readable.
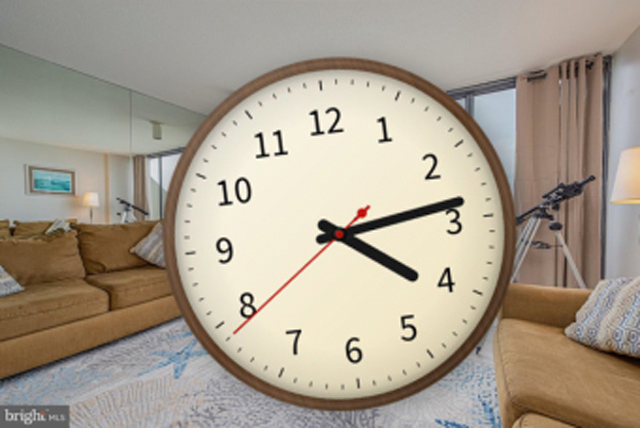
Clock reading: 4.13.39
